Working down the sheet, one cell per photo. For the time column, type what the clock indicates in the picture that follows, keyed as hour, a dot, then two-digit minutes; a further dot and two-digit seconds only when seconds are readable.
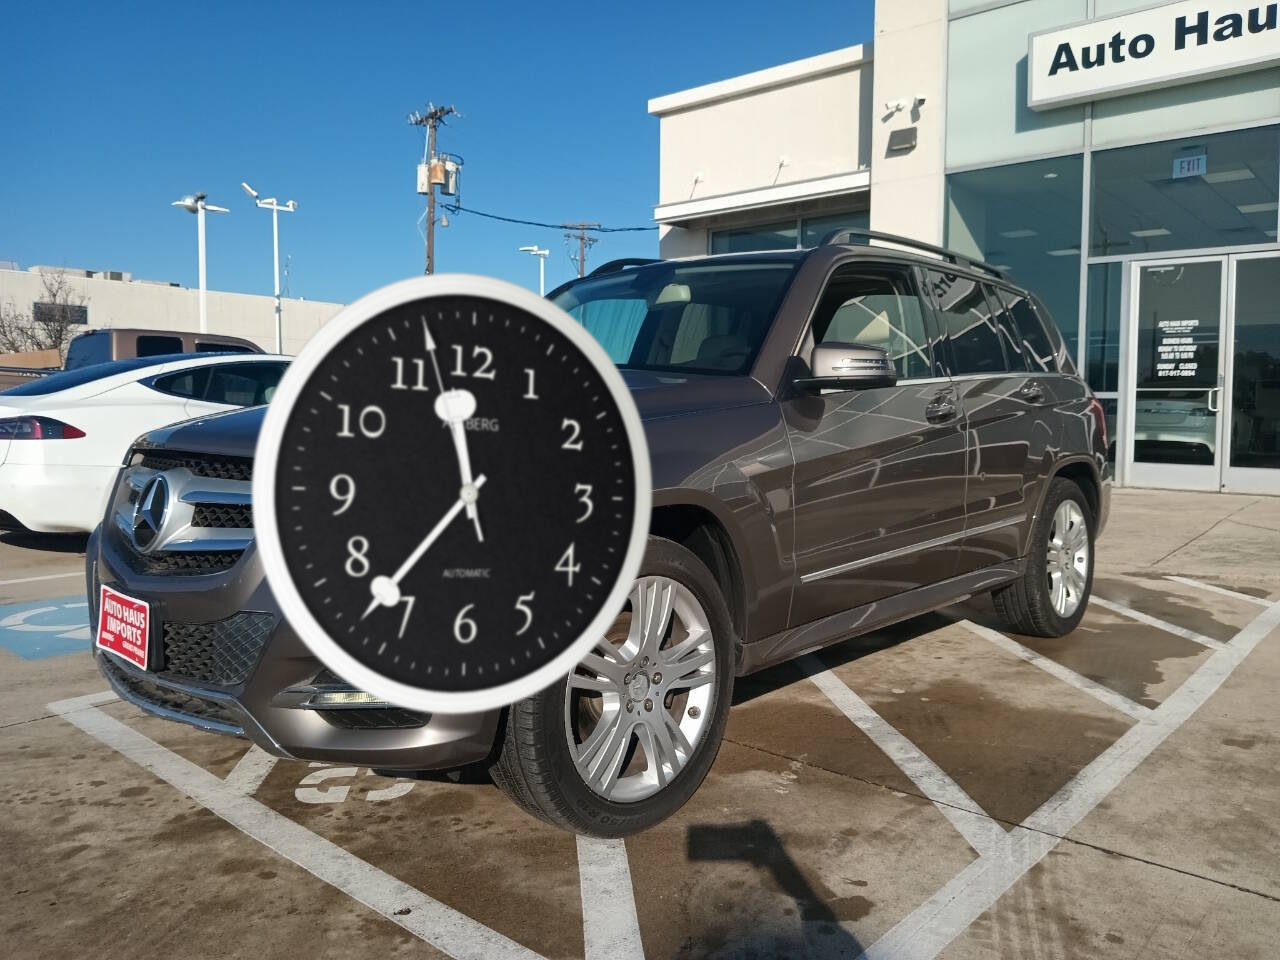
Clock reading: 11.36.57
